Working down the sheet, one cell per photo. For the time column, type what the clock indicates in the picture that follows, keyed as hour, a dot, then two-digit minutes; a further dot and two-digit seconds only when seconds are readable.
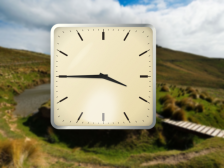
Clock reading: 3.45
